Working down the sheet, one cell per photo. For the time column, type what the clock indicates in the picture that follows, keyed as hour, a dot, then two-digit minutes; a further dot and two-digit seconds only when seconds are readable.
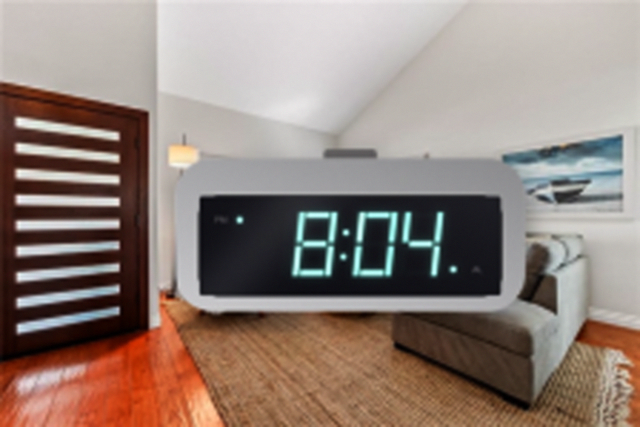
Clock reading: 8.04
